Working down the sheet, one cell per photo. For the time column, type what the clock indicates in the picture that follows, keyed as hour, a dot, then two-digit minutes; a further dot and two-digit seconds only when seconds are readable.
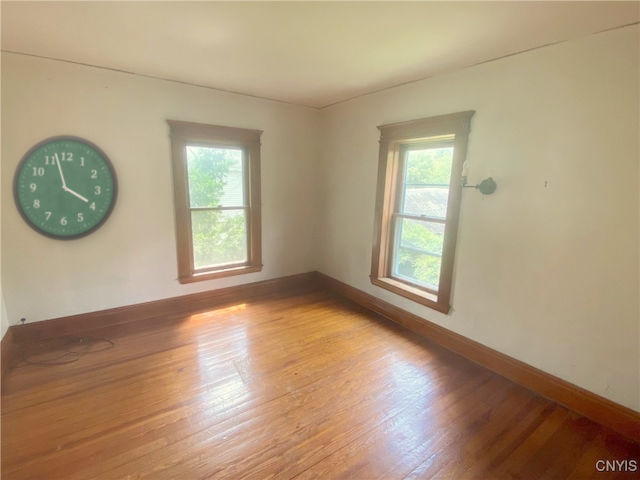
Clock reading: 3.57
